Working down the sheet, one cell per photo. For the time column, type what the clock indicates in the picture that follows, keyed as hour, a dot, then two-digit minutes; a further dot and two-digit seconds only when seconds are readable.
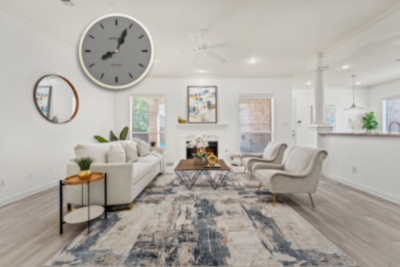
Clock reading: 8.04
